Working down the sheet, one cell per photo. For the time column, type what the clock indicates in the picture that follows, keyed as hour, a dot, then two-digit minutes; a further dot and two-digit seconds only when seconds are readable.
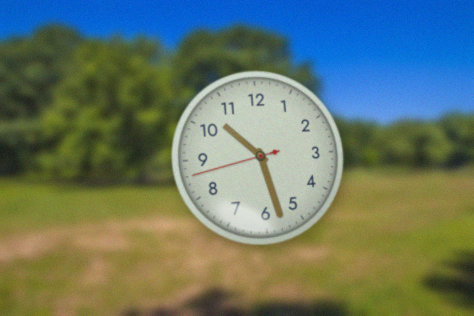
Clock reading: 10.27.43
